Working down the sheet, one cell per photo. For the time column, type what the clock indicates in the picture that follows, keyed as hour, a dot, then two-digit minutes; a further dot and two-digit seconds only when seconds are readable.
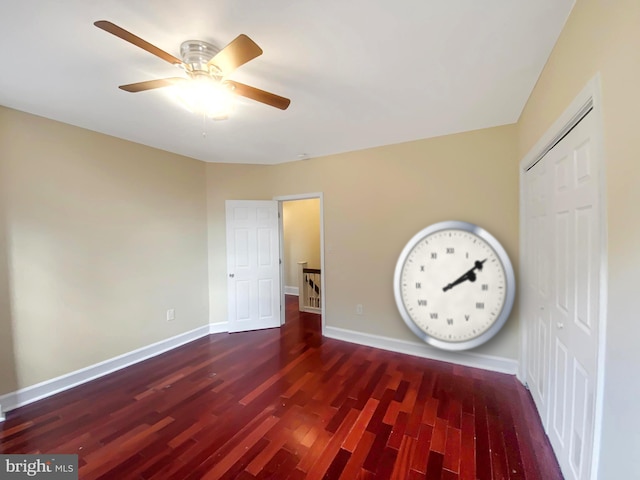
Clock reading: 2.09
